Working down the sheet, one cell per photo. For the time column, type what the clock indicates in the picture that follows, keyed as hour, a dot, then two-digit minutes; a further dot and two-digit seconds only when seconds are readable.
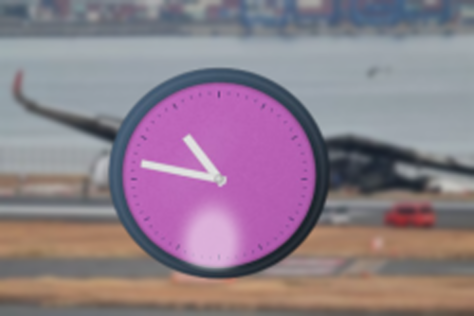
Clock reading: 10.47
